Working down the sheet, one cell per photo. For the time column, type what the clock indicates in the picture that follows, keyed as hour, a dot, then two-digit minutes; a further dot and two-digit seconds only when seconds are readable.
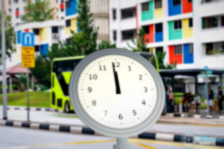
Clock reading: 11.59
